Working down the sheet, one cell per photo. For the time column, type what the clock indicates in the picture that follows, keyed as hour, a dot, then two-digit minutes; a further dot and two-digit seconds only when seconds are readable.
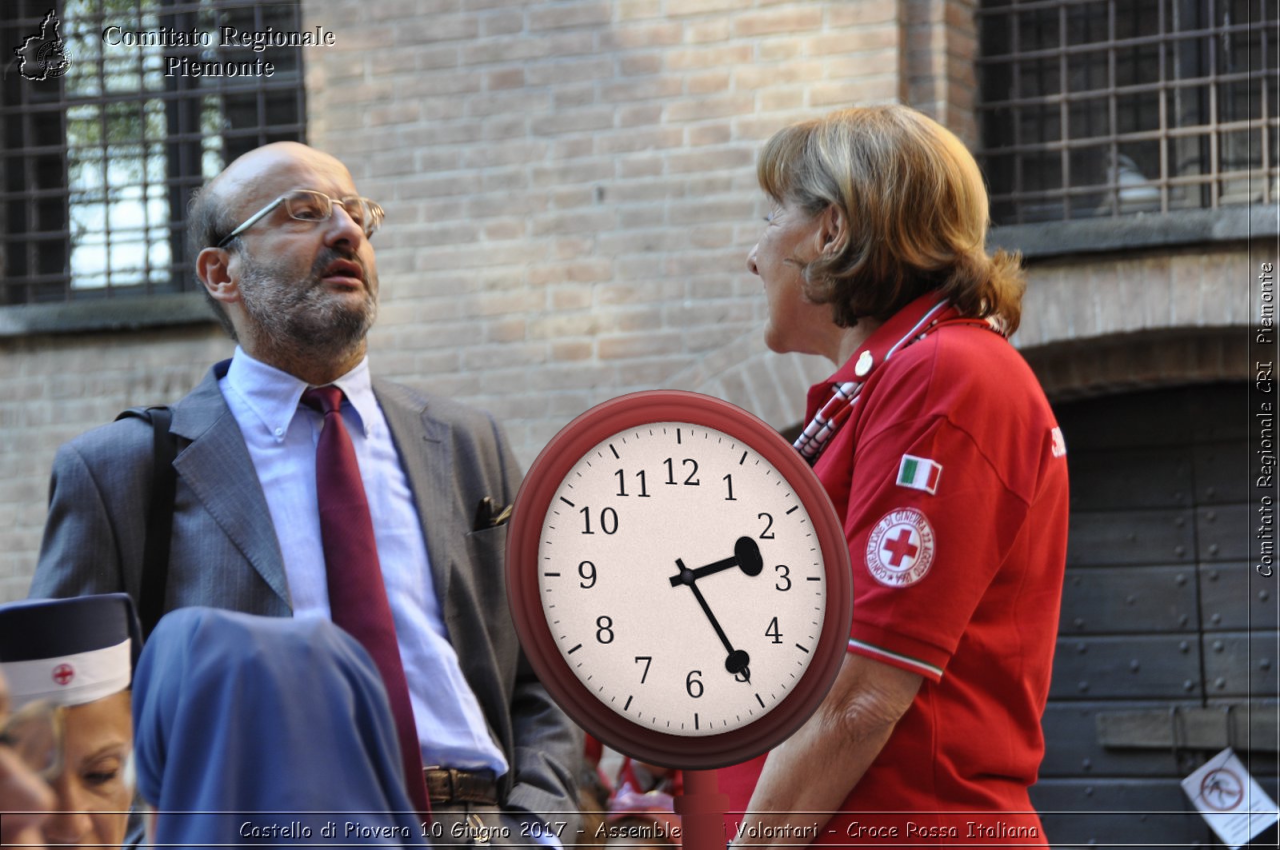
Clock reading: 2.25
